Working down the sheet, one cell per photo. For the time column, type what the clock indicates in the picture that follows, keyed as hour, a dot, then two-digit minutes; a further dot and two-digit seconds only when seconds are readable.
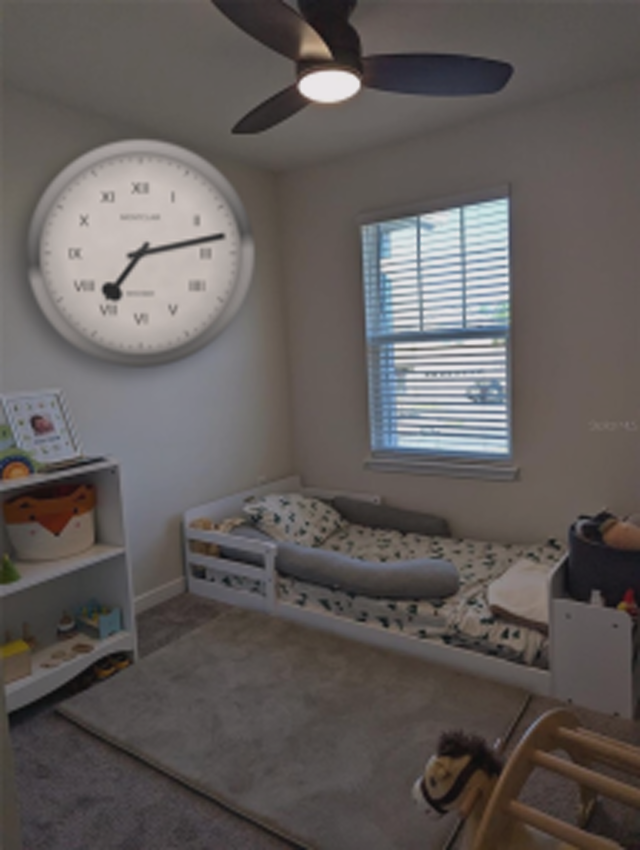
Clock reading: 7.13
